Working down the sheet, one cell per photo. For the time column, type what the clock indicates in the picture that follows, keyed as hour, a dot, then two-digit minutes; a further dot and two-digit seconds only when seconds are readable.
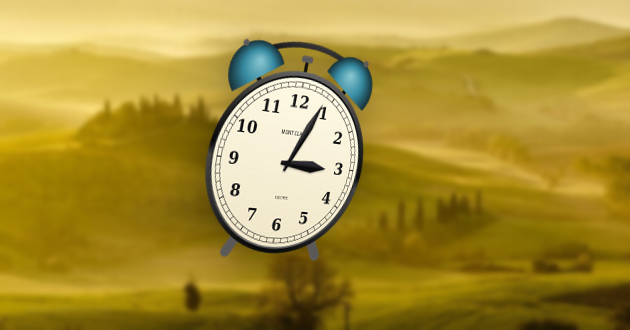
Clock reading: 3.04
